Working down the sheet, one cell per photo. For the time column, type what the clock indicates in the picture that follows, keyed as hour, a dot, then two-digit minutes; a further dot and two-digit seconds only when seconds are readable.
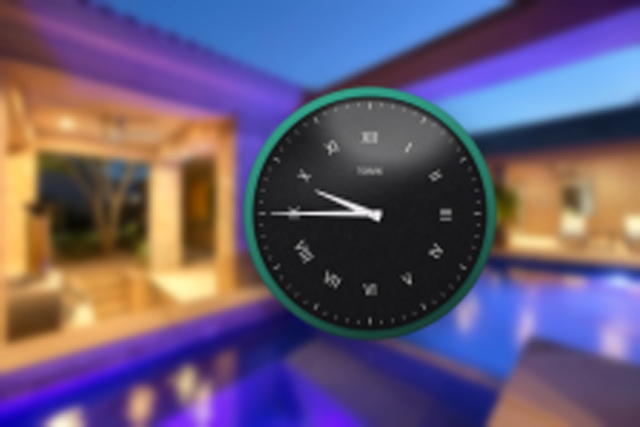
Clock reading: 9.45
